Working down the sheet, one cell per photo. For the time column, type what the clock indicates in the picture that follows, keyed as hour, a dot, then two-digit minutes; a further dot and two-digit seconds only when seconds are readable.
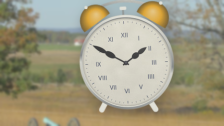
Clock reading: 1.50
